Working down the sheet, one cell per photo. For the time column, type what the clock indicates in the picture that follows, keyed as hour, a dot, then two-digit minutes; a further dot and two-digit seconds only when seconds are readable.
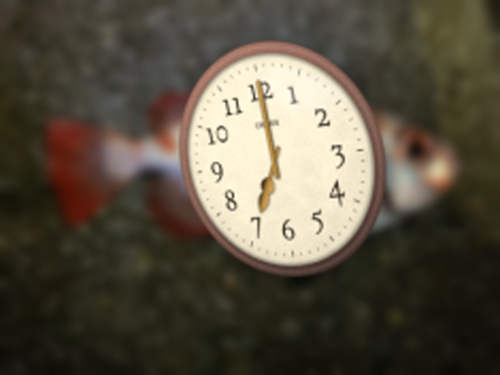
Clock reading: 7.00
